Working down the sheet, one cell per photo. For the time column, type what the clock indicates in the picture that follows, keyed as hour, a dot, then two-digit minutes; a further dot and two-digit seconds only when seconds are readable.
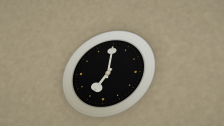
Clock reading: 7.00
